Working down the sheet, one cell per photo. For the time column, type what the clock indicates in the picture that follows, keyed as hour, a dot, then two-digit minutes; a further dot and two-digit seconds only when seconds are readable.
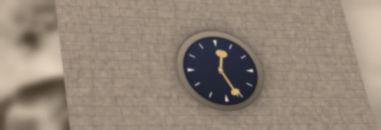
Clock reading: 12.26
